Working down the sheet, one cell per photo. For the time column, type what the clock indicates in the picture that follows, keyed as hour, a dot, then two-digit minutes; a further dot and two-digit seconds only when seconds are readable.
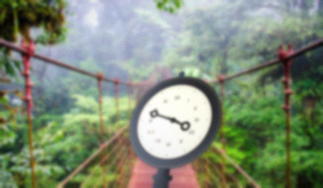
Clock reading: 3.48
